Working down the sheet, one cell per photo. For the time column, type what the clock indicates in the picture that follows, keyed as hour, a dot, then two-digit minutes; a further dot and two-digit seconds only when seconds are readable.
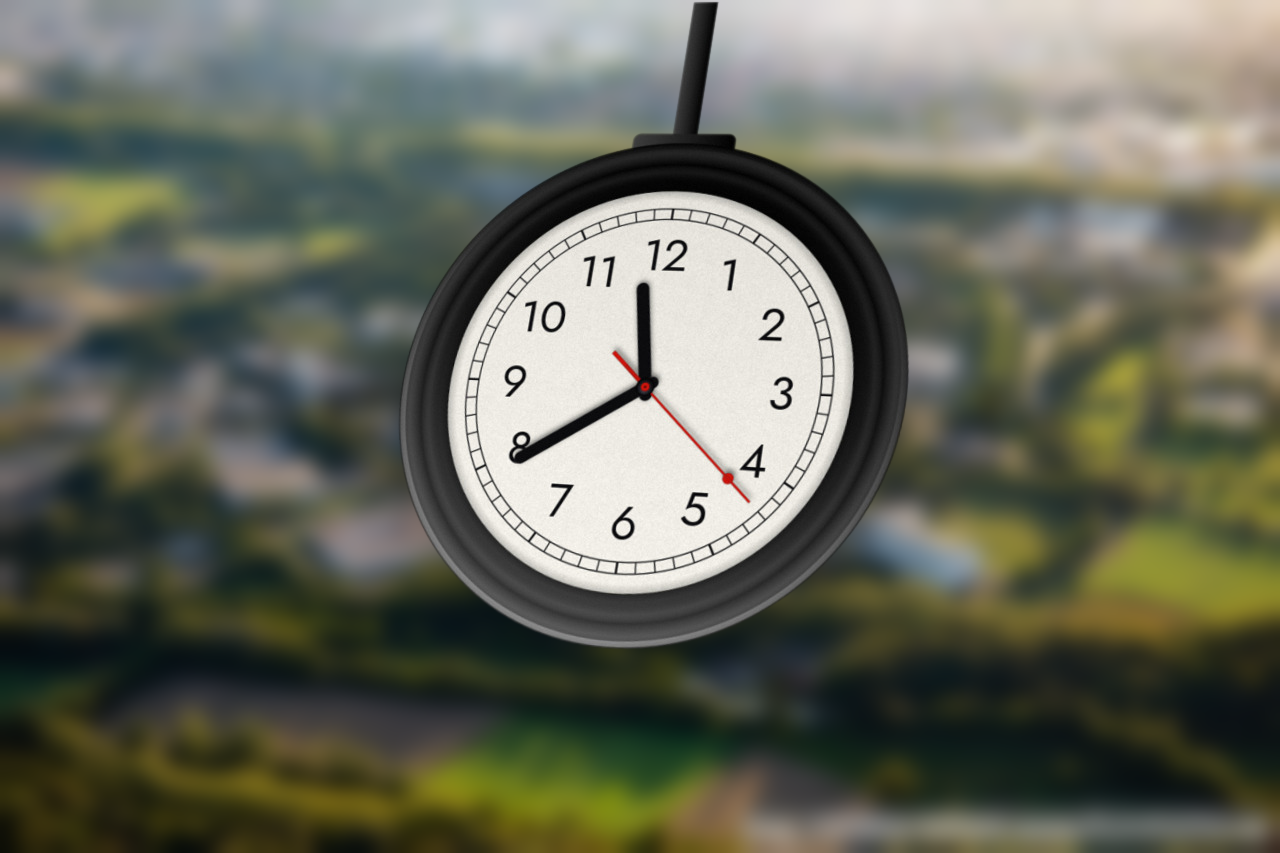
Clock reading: 11.39.22
